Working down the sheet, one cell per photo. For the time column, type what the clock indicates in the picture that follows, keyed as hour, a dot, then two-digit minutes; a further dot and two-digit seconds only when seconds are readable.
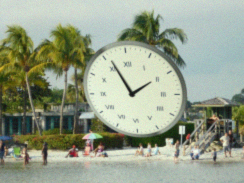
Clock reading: 1.56
